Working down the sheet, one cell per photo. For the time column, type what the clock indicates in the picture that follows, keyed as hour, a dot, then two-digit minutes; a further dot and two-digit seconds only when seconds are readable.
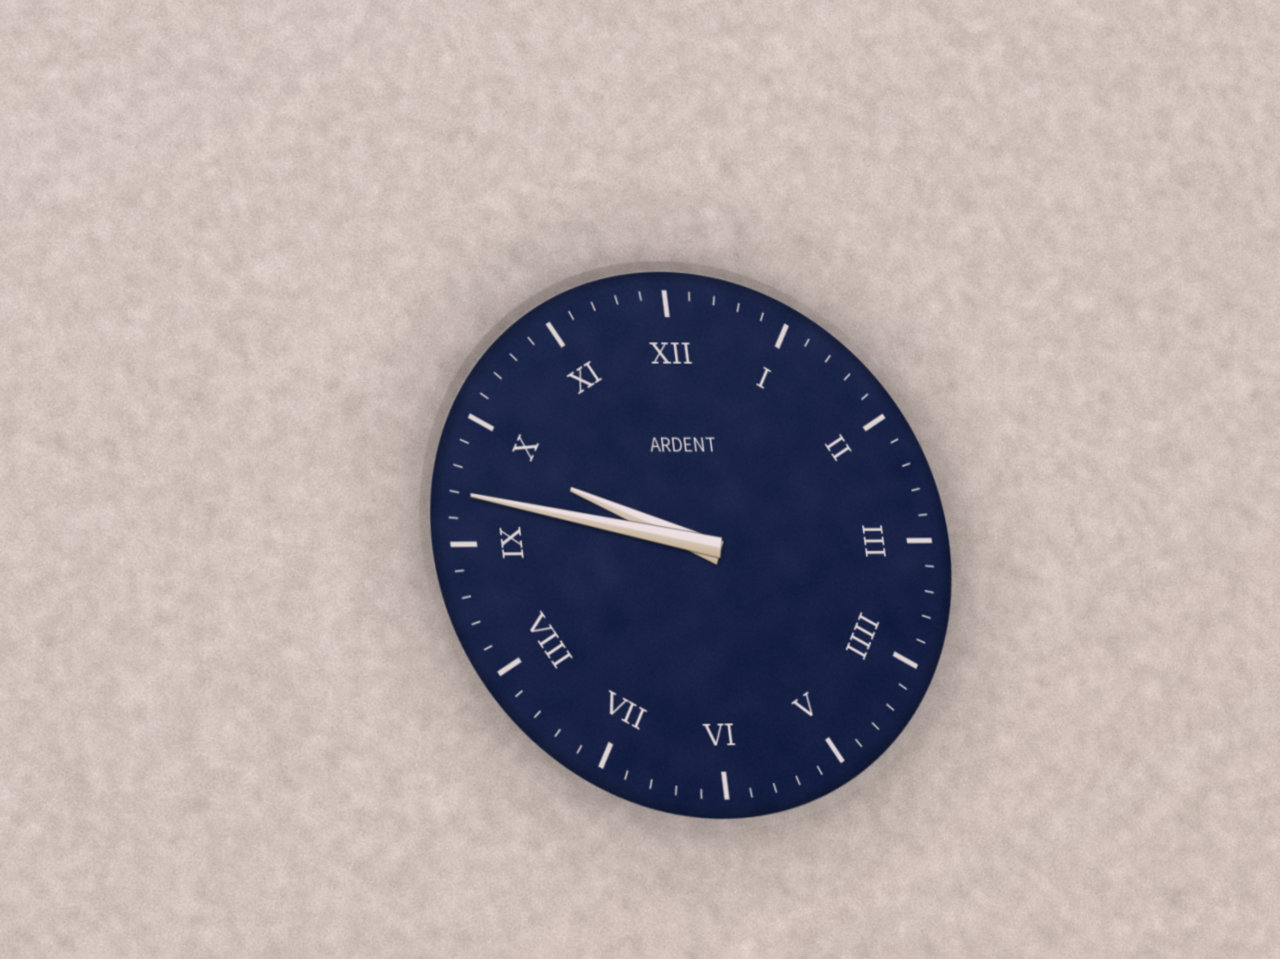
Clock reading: 9.47
